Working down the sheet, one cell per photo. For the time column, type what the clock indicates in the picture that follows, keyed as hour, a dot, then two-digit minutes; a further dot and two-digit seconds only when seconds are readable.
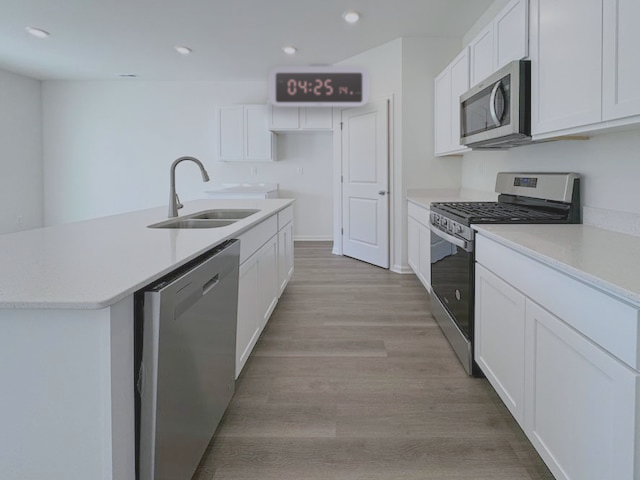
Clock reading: 4.25
